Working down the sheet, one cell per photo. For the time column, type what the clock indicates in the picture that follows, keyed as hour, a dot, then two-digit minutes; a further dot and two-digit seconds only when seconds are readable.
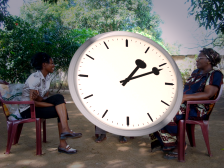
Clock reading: 1.11
